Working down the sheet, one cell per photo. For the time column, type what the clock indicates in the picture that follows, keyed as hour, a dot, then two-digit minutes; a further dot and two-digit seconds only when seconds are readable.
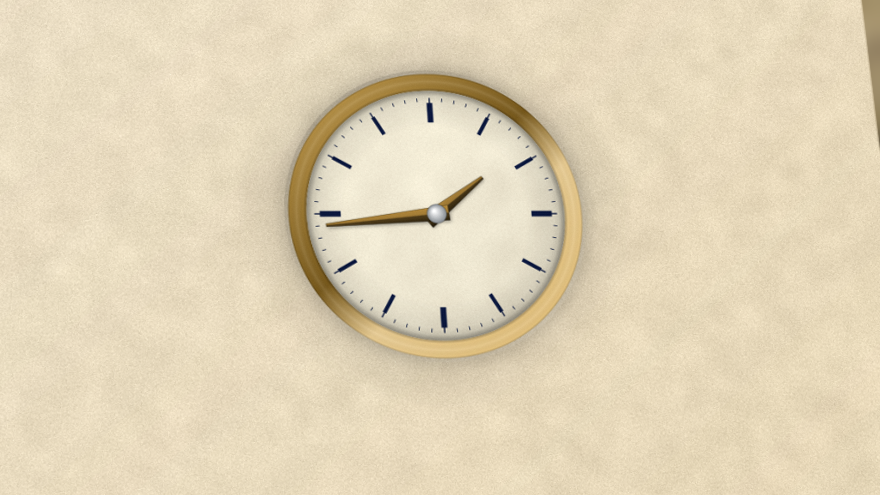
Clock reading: 1.44
